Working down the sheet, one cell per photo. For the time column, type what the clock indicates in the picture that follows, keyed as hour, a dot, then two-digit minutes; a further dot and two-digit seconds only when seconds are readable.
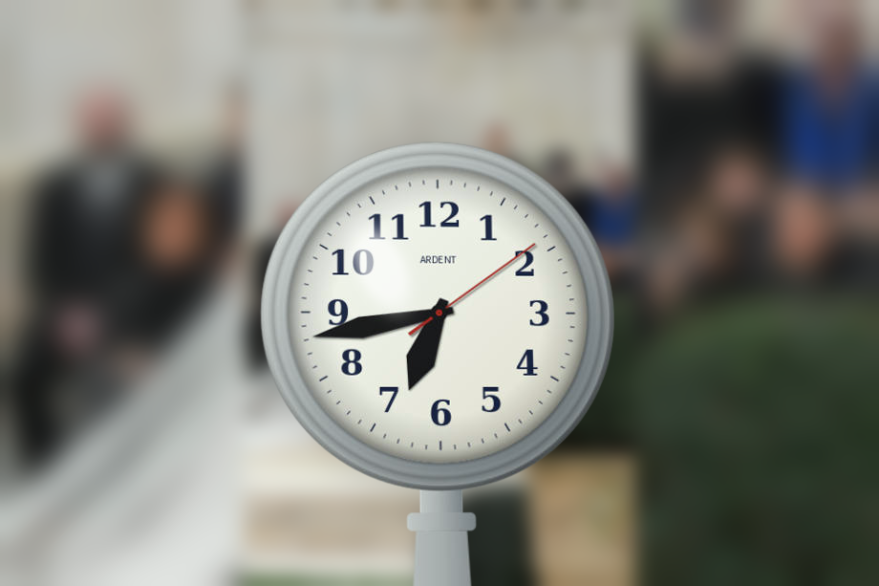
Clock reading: 6.43.09
